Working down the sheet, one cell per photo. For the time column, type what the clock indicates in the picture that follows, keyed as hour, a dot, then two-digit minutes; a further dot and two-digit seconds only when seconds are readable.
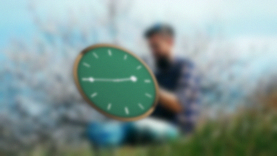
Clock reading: 2.45
